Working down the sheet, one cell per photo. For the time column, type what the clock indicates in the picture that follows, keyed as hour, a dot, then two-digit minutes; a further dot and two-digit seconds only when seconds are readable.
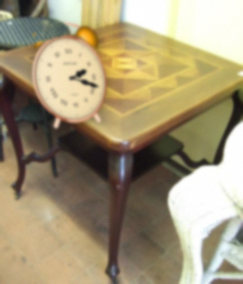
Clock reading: 2.18
